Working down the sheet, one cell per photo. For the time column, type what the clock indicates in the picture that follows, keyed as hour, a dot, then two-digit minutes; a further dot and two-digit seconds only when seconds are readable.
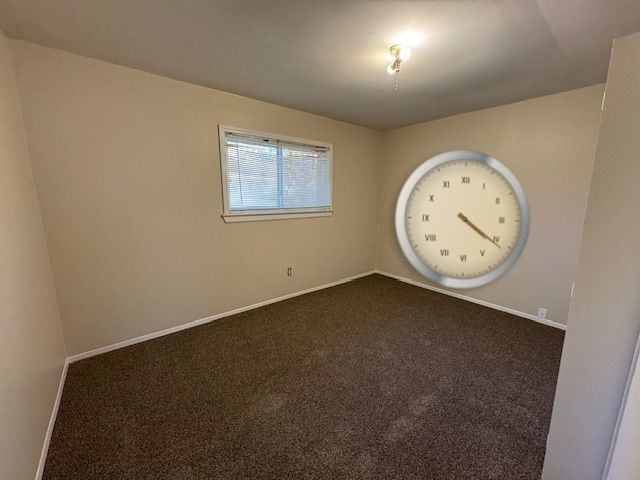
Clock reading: 4.21
